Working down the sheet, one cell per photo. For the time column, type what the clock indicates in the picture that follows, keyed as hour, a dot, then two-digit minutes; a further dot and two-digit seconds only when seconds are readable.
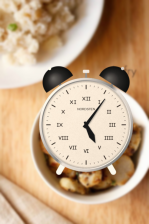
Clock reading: 5.06
